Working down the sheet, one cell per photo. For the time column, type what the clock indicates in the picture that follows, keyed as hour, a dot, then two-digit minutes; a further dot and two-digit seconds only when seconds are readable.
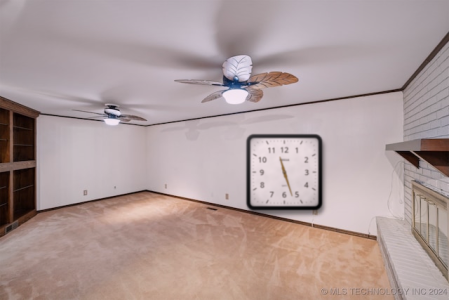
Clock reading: 11.27
